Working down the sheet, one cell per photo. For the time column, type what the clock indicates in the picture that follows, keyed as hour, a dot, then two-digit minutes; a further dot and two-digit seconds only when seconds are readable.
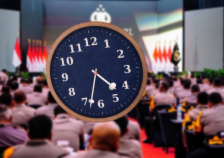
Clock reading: 4.33
